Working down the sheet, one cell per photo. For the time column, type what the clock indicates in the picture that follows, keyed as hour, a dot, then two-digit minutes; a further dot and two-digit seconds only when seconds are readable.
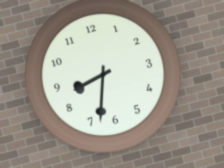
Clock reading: 8.33
